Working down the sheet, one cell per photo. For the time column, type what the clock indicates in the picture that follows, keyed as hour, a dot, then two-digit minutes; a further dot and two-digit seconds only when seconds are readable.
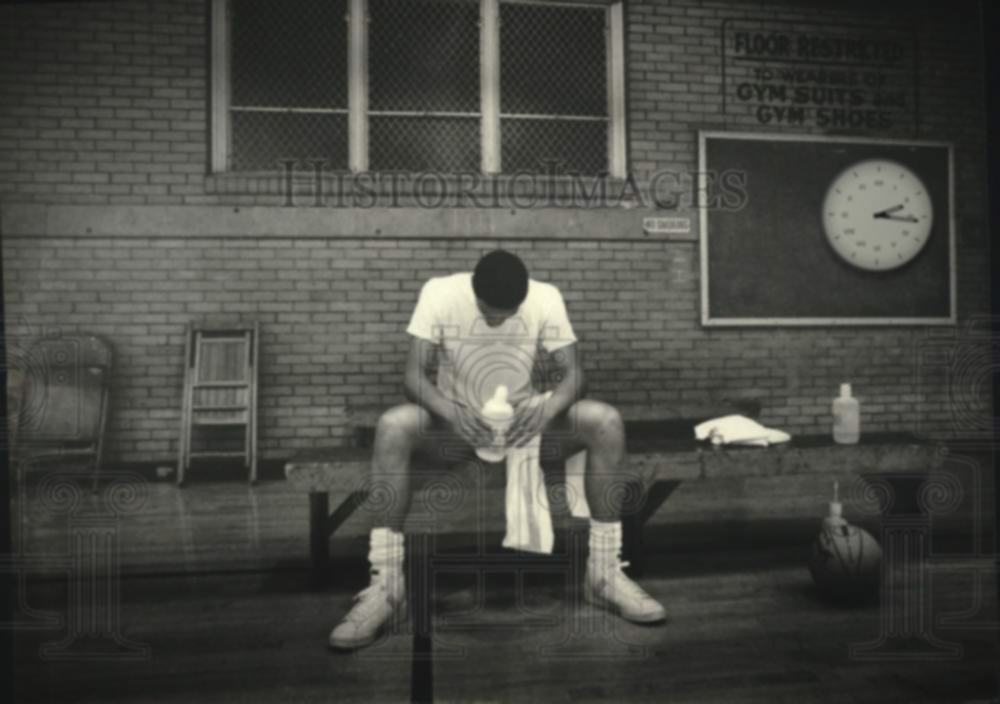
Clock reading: 2.16
